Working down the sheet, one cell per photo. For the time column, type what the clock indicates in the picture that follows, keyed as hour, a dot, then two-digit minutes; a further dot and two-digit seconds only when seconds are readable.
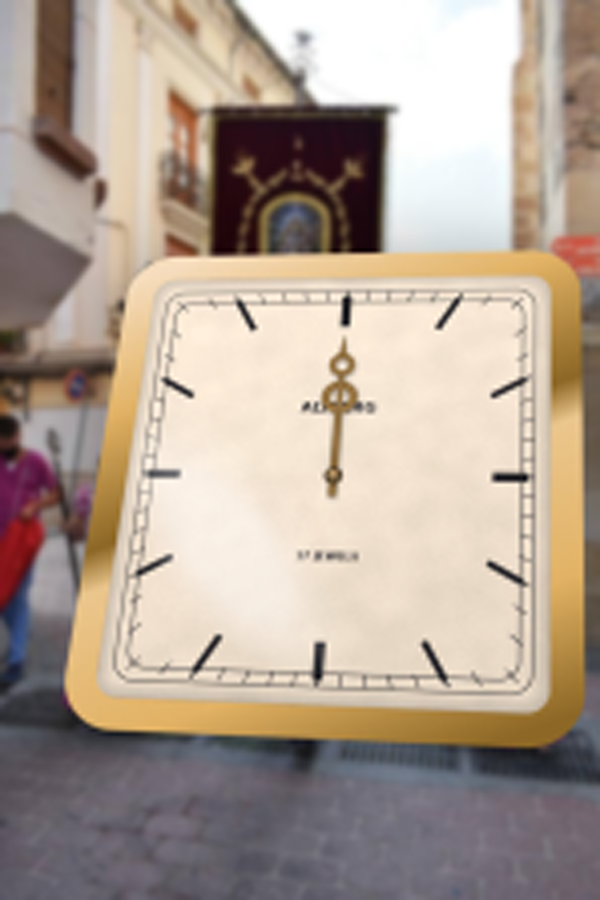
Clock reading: 12.00
